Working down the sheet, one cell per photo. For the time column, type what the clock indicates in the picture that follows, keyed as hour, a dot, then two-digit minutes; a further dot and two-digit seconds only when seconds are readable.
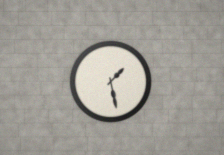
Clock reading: 1.28
